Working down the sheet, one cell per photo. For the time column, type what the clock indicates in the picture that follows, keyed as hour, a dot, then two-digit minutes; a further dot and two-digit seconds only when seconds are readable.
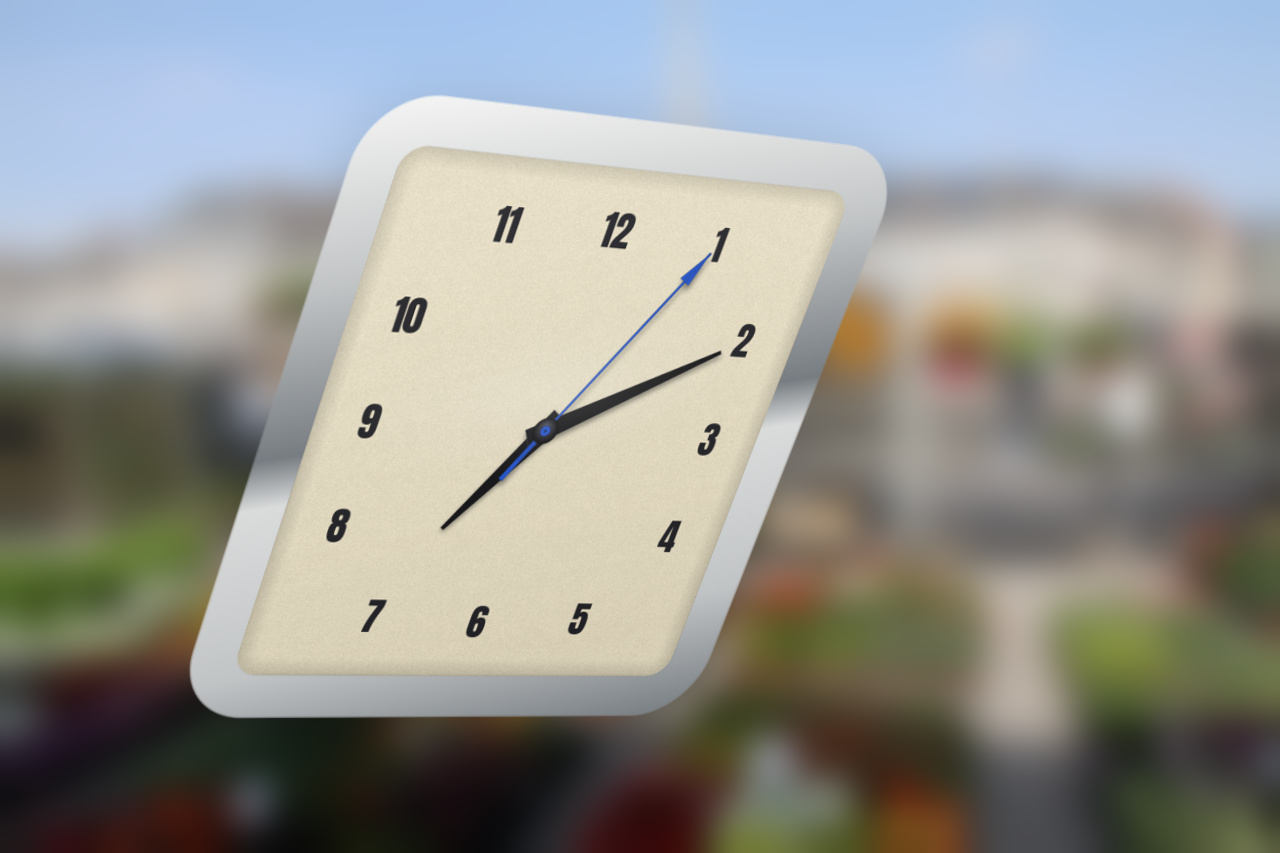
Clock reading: 7.10.05
